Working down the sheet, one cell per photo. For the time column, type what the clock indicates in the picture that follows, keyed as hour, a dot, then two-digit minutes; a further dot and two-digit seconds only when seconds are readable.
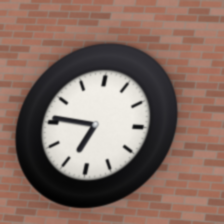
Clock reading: 6.46
